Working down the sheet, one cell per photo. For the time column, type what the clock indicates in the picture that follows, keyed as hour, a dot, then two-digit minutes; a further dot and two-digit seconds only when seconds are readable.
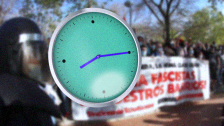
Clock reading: 8.15
